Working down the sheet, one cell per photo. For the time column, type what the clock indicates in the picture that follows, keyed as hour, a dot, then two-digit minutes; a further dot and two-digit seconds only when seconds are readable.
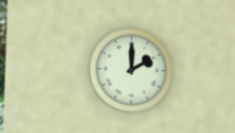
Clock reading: 2.00
